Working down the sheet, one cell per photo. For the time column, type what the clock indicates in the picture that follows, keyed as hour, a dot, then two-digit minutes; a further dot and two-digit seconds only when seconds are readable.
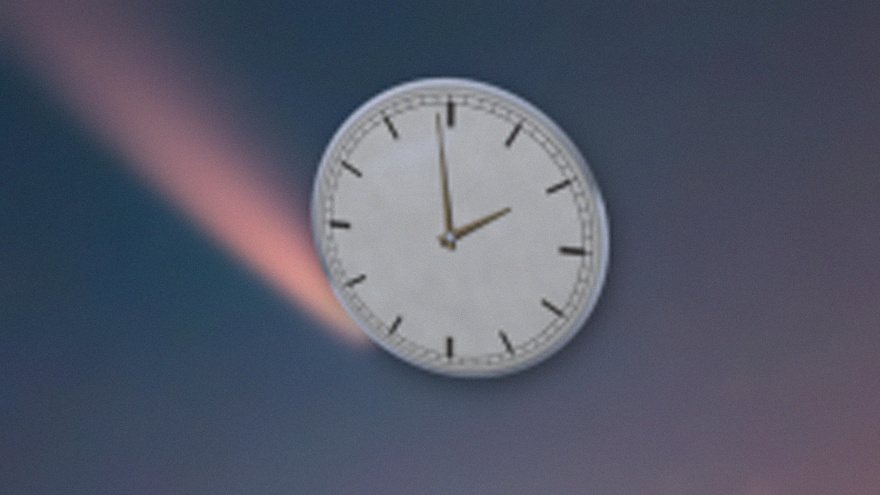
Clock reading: 1.59
